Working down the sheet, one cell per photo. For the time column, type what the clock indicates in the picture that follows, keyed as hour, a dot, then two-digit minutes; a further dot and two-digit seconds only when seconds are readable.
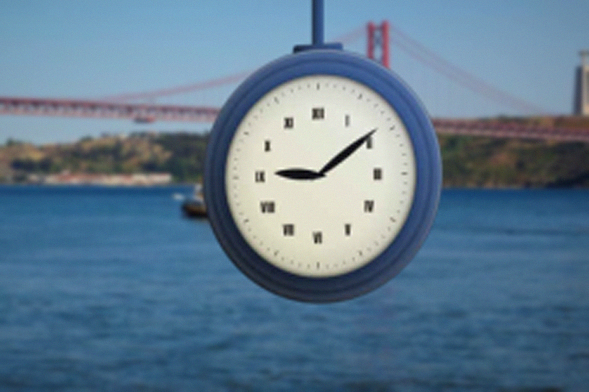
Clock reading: 9.09
